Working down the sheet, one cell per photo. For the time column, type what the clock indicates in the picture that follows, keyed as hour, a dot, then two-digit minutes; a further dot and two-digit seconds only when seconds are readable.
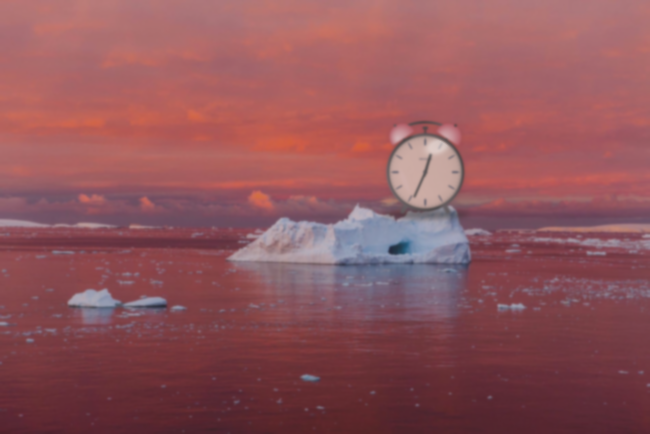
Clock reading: 12.34
